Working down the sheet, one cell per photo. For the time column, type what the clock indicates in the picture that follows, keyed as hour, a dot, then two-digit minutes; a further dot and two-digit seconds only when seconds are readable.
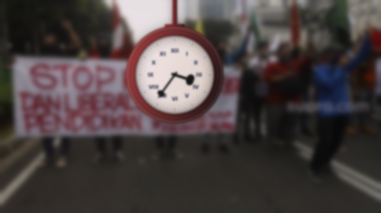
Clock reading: 3.36
